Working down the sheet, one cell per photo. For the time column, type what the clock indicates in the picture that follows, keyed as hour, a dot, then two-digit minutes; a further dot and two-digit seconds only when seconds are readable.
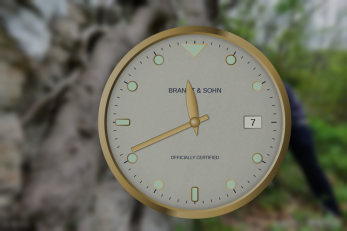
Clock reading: 11.41
